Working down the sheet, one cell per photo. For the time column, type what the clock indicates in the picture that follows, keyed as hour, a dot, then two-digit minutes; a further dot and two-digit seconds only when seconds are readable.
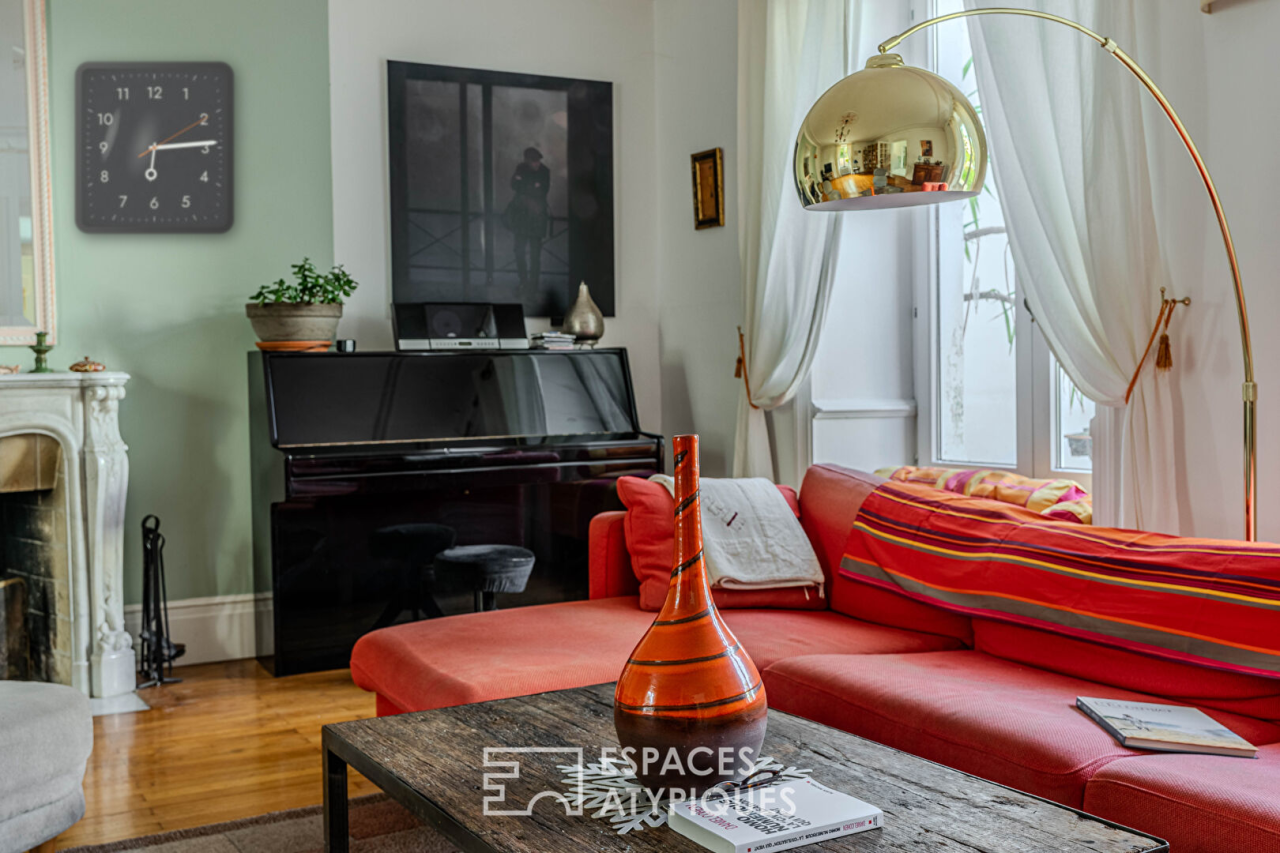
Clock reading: 6.14.10
